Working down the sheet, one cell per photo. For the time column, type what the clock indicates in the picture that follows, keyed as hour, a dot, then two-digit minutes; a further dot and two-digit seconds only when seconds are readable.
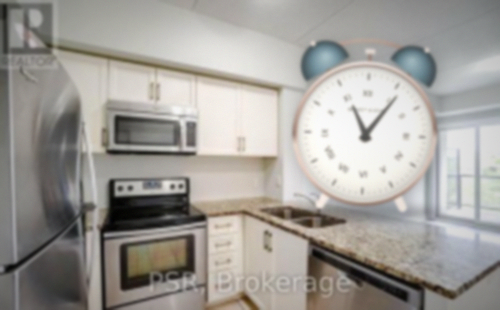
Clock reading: 11.06
